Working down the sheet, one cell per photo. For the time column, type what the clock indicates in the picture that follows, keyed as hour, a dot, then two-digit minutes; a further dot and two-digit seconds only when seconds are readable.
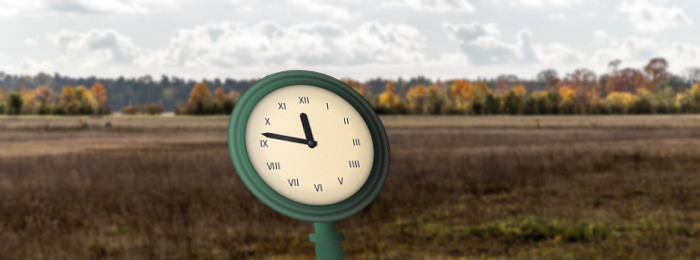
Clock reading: 11.47
